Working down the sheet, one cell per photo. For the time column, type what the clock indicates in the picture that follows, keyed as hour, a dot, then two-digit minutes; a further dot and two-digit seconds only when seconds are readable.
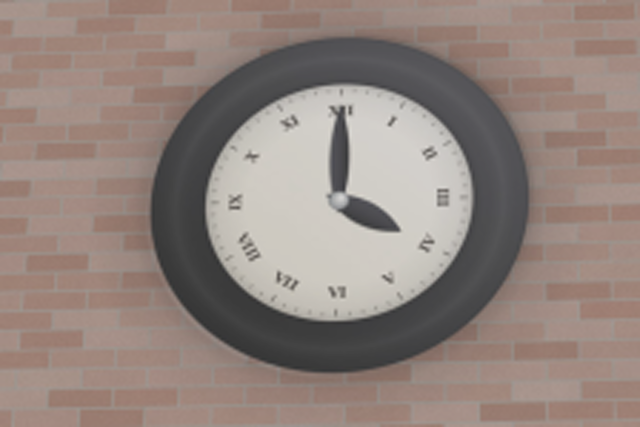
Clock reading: 4.00
